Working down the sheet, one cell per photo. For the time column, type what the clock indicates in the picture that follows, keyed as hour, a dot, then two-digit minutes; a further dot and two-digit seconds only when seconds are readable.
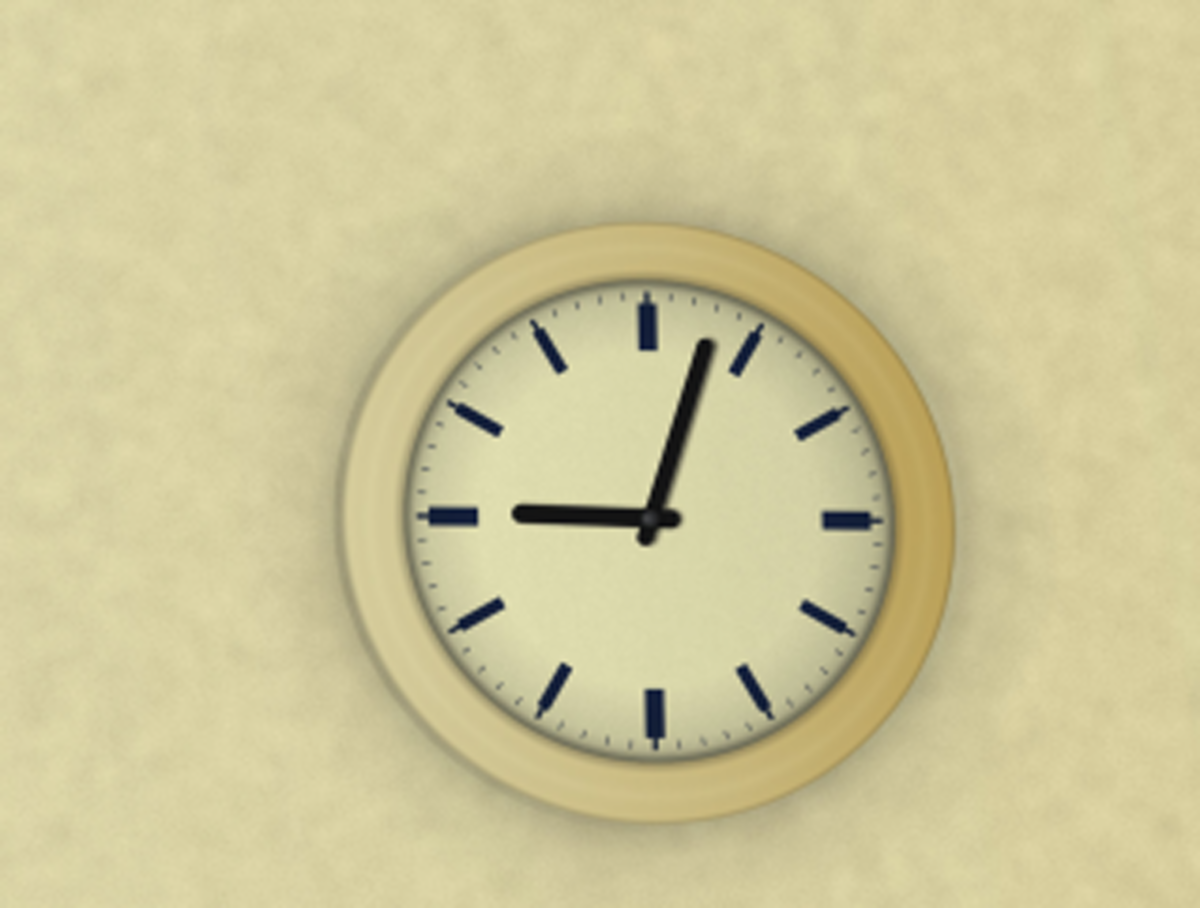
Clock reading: 9.03
